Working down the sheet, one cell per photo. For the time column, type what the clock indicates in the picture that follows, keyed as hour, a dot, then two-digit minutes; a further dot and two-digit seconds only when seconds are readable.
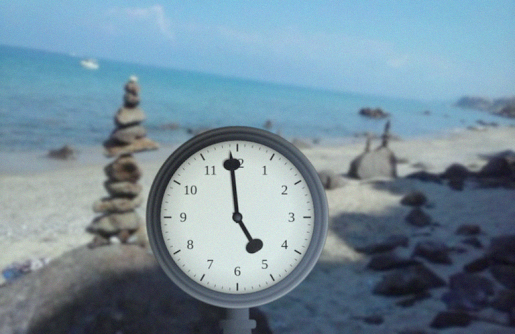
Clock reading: 4.59
